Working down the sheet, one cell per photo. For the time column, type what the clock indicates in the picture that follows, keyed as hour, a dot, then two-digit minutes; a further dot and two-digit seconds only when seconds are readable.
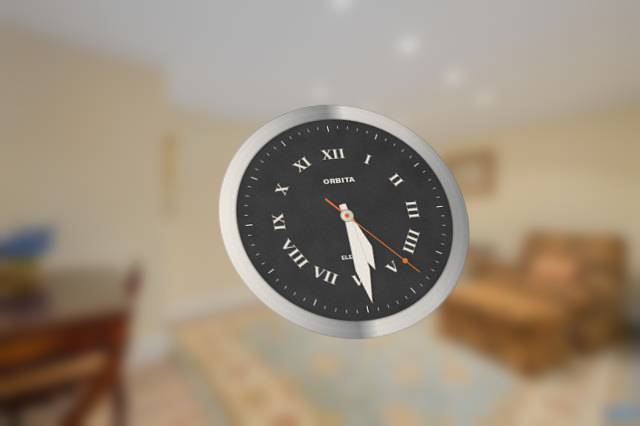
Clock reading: 5.29.23
